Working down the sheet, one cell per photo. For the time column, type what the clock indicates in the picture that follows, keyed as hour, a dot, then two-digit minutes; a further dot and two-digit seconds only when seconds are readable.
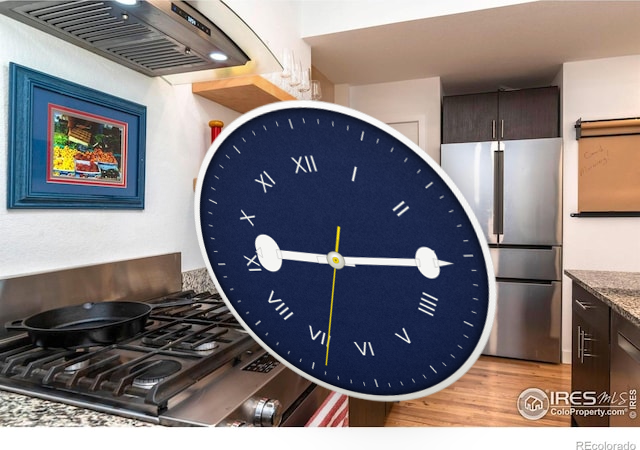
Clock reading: 9.15.34
